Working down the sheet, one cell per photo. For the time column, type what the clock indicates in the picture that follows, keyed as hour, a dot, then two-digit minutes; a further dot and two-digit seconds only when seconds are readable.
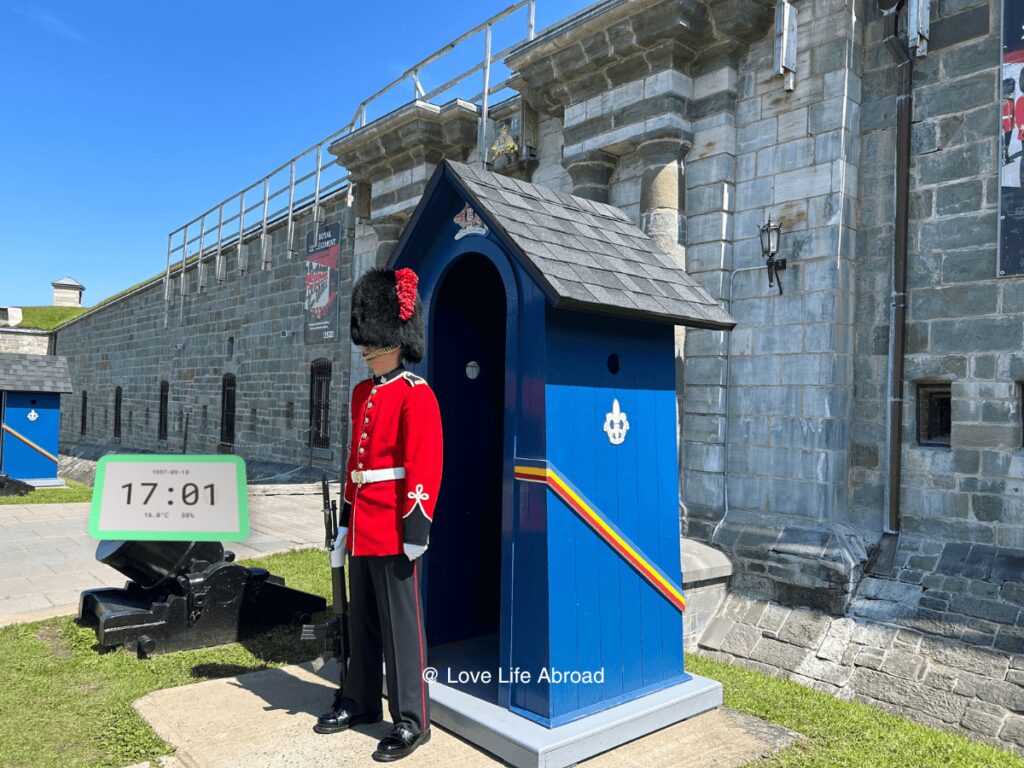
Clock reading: 17.01
